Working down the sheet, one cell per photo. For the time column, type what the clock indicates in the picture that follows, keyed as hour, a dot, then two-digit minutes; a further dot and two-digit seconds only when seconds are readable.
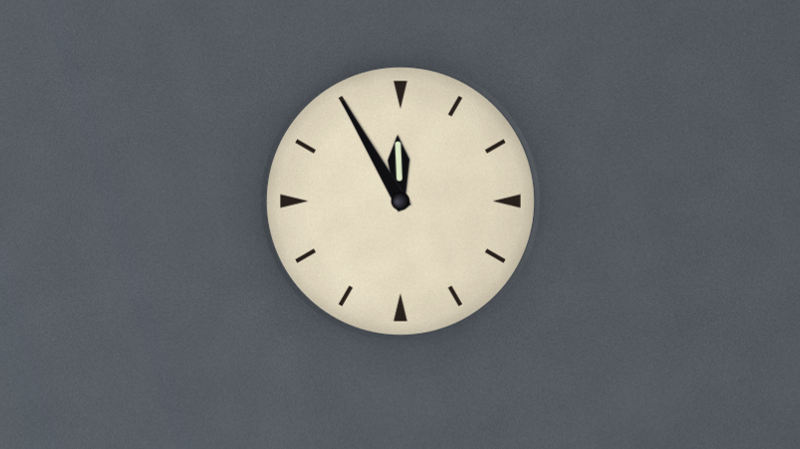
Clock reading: 11.55
